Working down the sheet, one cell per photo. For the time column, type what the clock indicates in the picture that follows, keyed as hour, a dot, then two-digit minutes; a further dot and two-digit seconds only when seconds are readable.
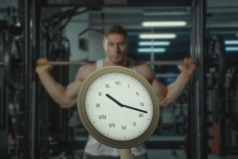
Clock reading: 10.18
